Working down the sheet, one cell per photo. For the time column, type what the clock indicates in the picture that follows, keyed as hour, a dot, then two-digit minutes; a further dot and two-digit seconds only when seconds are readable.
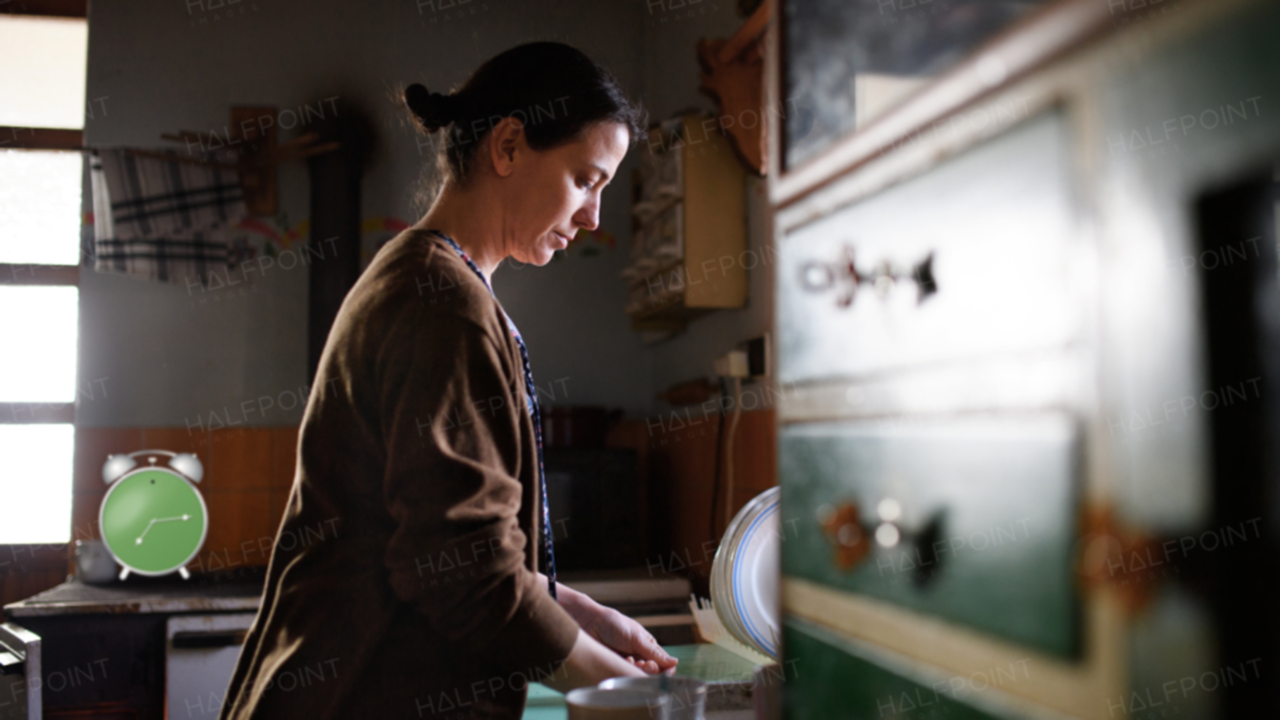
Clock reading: 7.14
